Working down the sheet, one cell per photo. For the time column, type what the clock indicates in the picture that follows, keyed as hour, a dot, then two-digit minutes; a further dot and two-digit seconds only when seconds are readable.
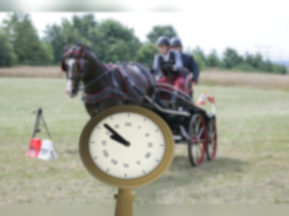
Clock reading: 9.52
